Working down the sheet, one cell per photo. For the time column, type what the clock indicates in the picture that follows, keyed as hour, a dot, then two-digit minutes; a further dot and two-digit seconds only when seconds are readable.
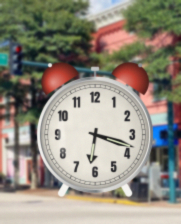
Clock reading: 6.18
